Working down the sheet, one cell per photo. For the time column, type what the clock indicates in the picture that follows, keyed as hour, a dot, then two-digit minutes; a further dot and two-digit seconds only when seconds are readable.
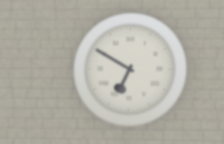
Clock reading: 6.50
